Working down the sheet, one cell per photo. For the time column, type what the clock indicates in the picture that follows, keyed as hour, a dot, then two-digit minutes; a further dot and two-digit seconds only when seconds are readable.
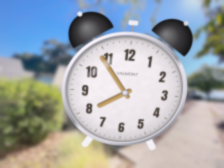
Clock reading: 7.54
